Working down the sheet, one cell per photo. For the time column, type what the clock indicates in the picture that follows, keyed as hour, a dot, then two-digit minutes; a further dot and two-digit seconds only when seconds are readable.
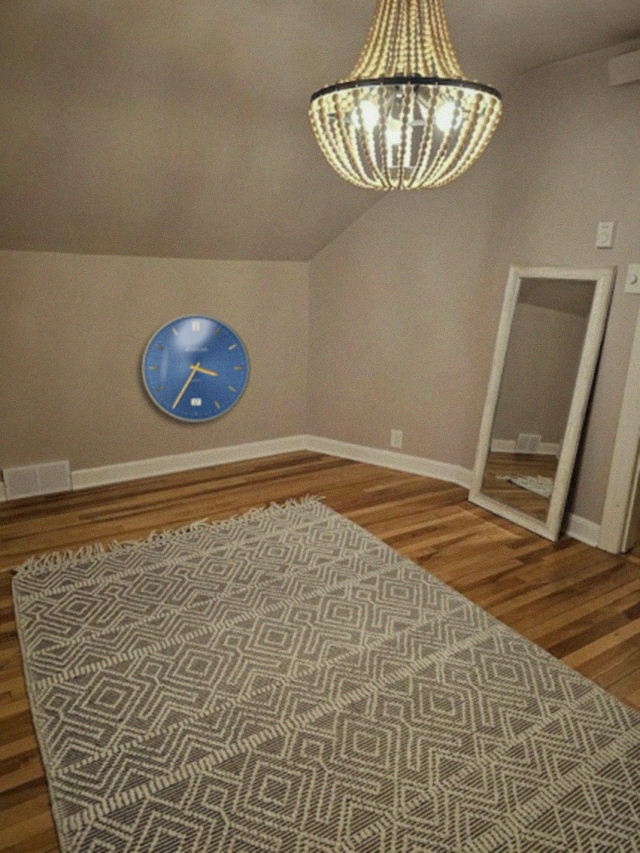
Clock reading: 3.35
